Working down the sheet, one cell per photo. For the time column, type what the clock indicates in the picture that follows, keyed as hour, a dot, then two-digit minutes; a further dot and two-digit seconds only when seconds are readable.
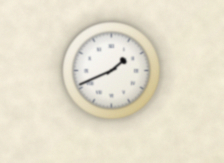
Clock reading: 1.41
